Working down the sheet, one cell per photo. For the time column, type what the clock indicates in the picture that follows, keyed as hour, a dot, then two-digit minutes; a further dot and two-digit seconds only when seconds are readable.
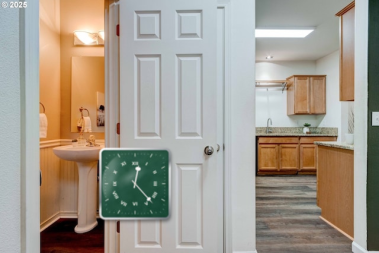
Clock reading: 12.23
